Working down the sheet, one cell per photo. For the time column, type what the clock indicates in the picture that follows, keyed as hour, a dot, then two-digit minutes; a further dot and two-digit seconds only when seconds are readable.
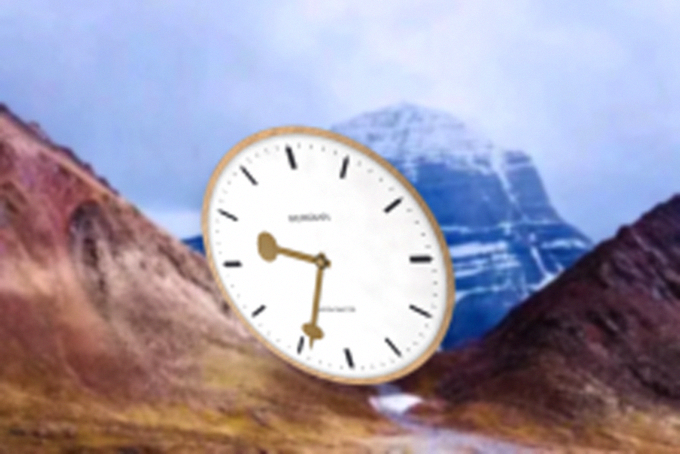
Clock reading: 9.34
